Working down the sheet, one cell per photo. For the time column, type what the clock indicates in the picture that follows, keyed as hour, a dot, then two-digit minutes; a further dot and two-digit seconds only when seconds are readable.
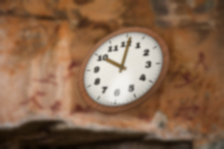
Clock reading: 10.01
